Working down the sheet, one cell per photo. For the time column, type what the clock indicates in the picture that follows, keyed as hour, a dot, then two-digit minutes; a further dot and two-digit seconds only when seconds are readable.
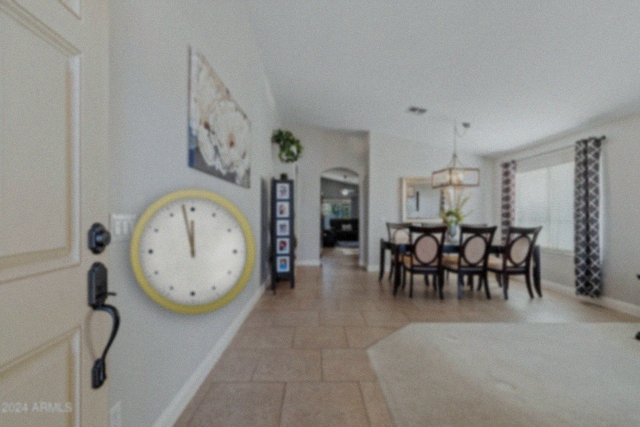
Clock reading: 11.58
